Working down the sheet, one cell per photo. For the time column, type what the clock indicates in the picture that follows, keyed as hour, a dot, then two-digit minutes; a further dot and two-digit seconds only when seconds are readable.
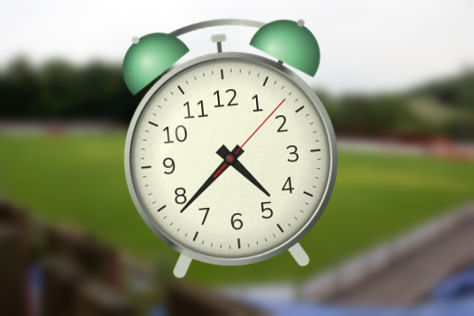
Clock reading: 4.38.08
